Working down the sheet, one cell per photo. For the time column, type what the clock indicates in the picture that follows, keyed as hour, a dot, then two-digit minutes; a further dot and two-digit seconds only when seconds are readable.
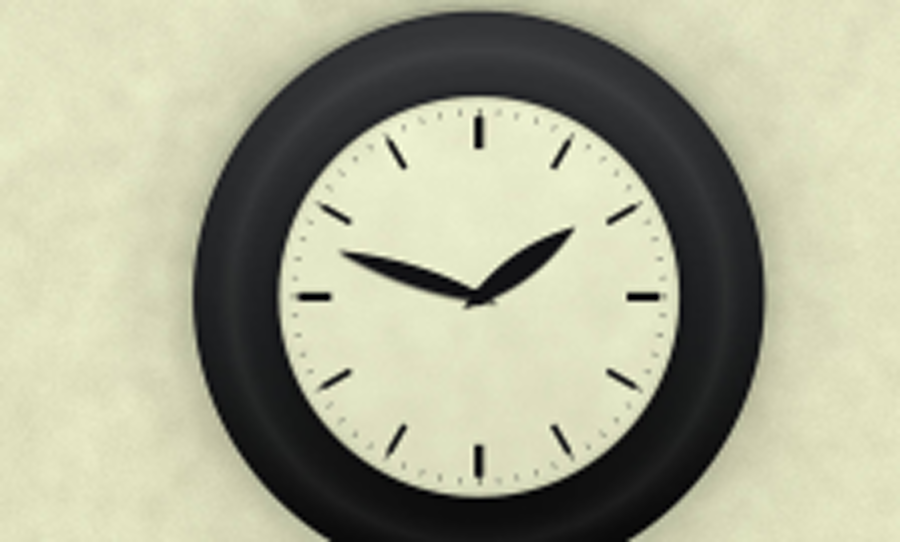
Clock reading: 1.48
